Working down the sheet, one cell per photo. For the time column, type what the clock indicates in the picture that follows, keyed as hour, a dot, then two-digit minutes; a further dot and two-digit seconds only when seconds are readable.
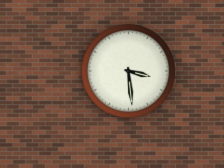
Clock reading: 3.29
